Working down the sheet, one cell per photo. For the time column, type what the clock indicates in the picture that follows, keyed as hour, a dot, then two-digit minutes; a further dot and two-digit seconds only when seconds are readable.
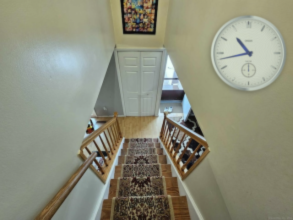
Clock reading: 10.43
